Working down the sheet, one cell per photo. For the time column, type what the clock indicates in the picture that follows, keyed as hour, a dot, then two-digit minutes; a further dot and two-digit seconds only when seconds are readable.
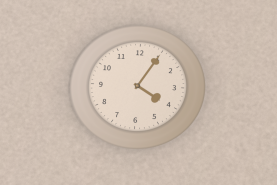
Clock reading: 4.05
